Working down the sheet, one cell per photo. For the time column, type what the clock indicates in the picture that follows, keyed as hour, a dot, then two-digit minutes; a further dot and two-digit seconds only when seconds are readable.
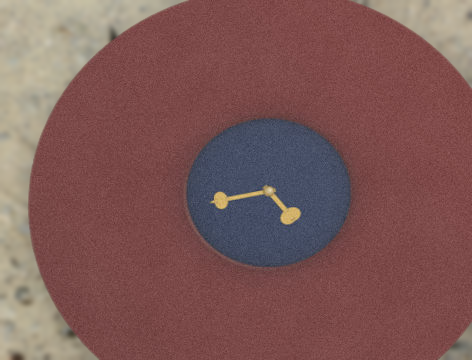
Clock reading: 4.43
